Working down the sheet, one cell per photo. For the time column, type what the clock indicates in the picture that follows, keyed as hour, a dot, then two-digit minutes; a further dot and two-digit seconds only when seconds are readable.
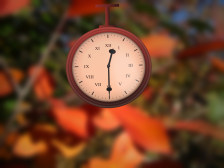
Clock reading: 12.30
